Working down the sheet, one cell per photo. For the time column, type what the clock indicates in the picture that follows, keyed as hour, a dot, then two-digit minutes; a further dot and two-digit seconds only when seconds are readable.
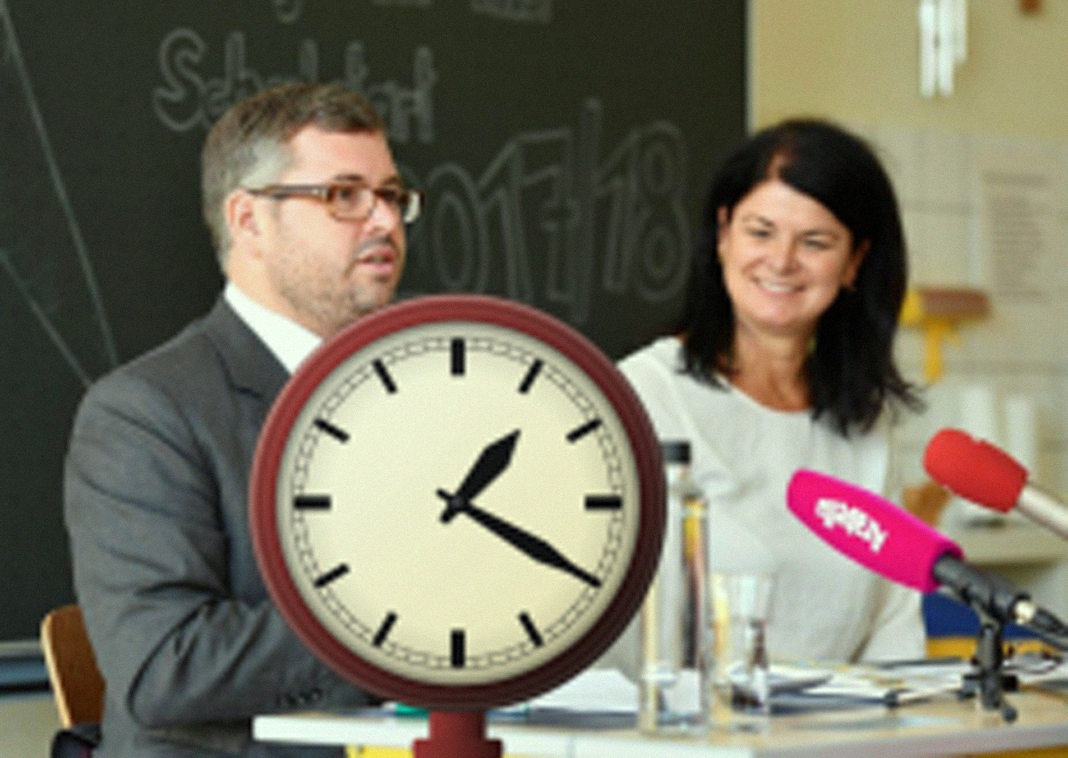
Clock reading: 1.20
